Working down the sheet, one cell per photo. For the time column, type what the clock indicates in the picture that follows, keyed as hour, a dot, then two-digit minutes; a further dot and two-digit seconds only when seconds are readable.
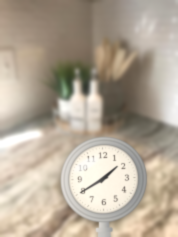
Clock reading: 1.40
